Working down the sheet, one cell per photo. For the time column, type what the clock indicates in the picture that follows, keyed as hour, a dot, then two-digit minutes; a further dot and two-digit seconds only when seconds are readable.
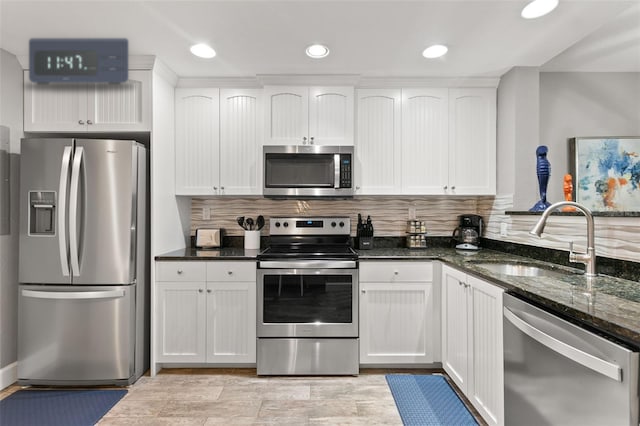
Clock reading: 11.47
